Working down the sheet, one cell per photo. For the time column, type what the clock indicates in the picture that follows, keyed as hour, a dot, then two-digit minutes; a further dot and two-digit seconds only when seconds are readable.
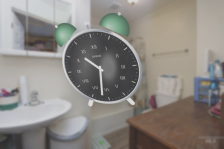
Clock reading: 10.32
